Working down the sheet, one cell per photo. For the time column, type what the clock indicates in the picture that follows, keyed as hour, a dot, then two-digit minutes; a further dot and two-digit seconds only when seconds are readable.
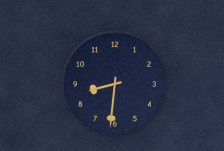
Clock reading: 8.31
